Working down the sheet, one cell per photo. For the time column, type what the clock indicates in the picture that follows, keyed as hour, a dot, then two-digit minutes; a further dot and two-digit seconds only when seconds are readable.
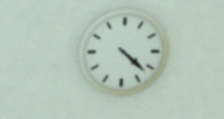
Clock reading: 4.22
